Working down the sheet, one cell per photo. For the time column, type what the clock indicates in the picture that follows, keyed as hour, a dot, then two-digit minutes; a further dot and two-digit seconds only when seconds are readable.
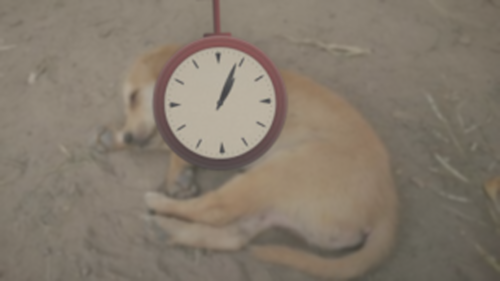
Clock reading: 1.04
